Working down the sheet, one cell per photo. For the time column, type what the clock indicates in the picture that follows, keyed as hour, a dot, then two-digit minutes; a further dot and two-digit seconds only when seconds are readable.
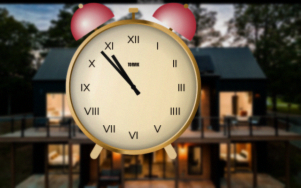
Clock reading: 10.53
